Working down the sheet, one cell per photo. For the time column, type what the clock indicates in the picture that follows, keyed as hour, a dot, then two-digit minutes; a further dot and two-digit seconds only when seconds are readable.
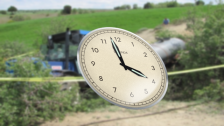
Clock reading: 3.58
